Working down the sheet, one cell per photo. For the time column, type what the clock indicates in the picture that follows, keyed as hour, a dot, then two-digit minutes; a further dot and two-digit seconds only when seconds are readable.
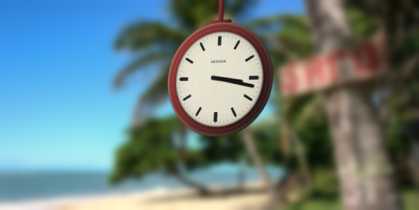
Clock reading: 3.17
